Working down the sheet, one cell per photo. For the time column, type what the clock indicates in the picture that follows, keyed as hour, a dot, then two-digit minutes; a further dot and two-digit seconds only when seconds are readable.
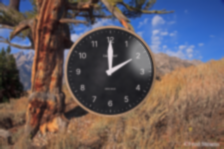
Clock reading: 2.00
